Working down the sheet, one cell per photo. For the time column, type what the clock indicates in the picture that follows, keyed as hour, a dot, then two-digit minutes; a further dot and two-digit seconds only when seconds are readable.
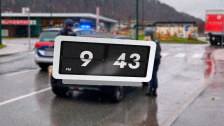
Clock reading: 9.43
